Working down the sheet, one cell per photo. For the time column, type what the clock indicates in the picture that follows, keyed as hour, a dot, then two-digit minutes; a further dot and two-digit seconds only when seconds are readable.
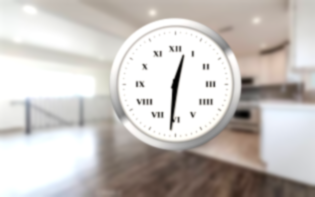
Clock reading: 12.31
